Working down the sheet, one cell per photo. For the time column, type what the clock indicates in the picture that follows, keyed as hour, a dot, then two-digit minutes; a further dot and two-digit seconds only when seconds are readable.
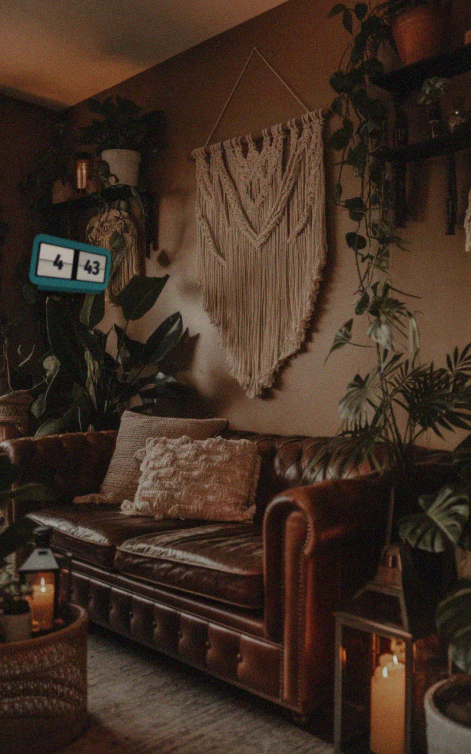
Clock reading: 4.43
